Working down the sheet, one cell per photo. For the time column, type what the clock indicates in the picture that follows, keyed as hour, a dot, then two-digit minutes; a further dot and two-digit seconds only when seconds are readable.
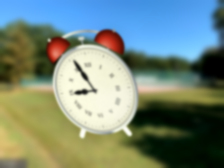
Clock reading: 8.56
